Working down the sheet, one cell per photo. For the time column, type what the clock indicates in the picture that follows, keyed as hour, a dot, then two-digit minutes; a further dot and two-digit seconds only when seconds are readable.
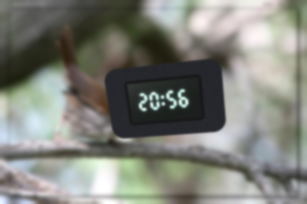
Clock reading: 20.56
